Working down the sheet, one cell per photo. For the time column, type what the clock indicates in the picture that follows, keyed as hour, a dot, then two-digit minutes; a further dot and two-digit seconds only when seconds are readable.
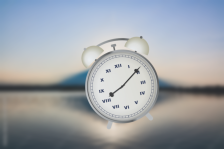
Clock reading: 8.09
